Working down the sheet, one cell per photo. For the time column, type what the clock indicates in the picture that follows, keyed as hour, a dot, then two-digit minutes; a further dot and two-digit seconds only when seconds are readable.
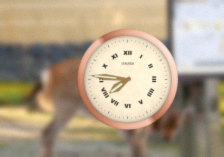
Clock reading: 7.46
